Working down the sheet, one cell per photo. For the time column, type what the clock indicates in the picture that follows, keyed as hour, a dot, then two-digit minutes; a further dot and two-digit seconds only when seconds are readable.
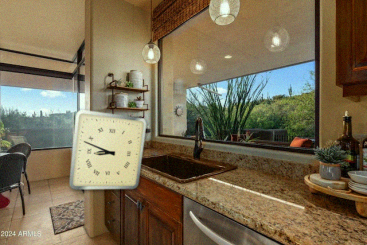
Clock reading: 8.48
